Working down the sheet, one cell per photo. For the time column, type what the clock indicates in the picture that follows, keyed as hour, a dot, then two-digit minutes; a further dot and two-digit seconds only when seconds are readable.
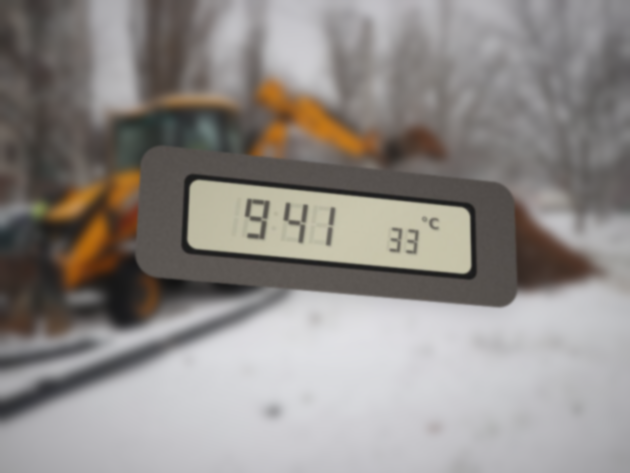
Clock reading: 9.41
